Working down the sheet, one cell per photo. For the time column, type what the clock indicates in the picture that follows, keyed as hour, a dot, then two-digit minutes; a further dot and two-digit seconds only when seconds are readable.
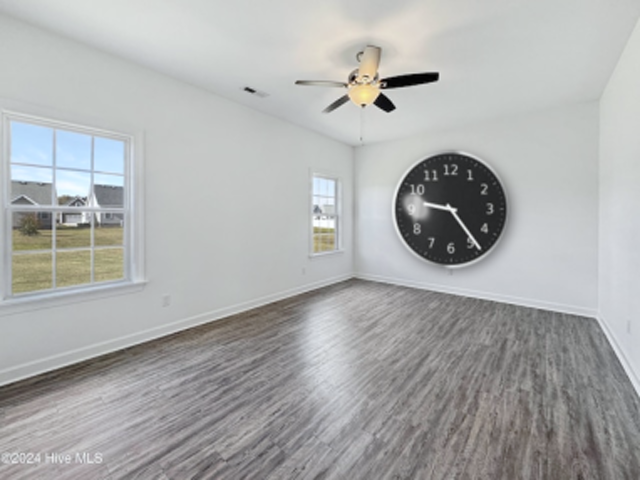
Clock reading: 9.24
